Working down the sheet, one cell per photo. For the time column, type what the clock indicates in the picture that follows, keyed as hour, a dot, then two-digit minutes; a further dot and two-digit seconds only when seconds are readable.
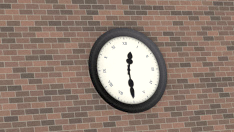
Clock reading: 12.30
